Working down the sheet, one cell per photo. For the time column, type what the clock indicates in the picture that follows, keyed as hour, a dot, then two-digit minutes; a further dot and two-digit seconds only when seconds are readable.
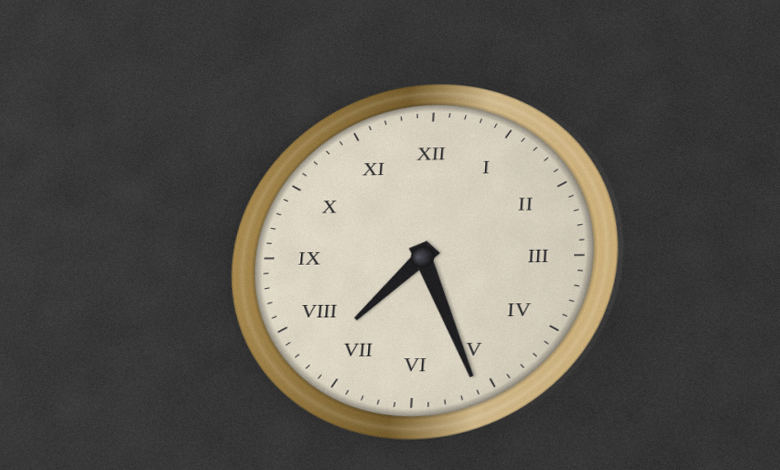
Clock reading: 7.26
